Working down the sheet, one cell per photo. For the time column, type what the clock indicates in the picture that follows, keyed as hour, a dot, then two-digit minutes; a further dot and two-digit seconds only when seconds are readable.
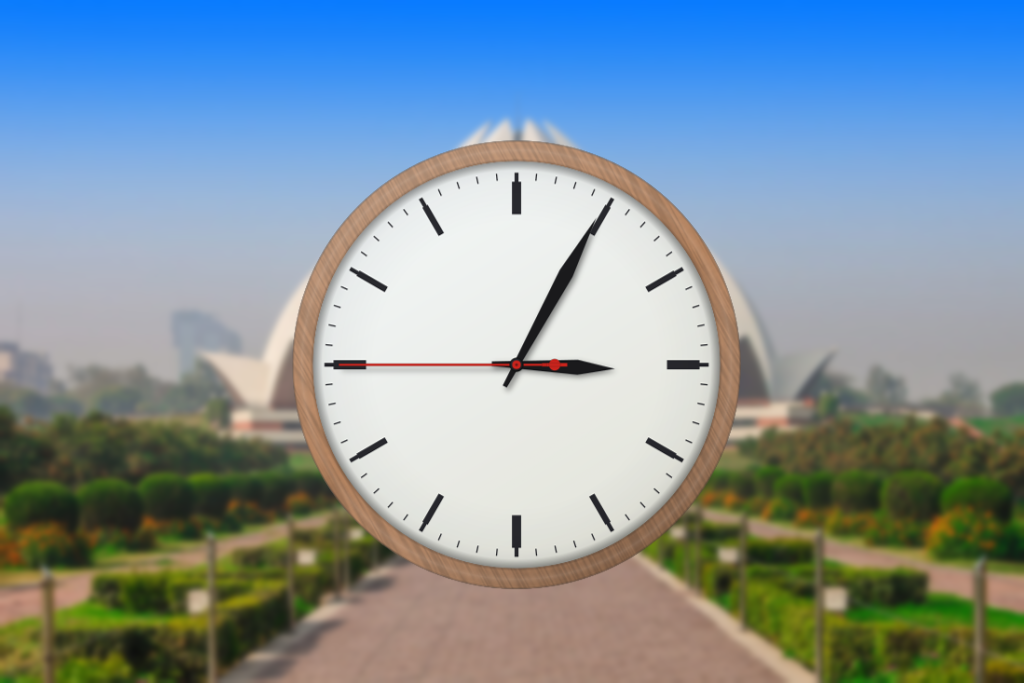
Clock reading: 3.04.45
